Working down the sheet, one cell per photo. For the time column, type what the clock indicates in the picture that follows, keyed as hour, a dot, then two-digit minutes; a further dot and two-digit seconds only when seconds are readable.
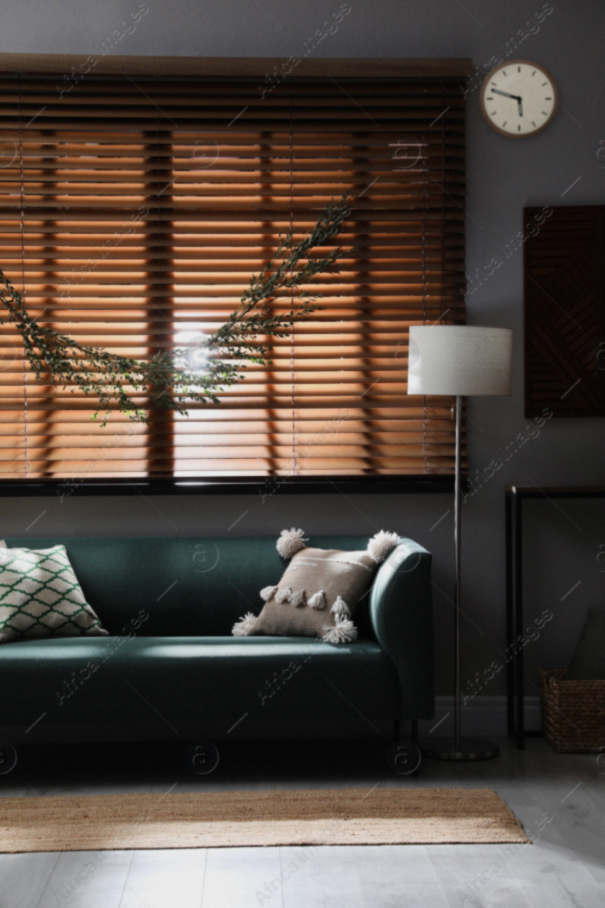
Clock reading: 5.48
